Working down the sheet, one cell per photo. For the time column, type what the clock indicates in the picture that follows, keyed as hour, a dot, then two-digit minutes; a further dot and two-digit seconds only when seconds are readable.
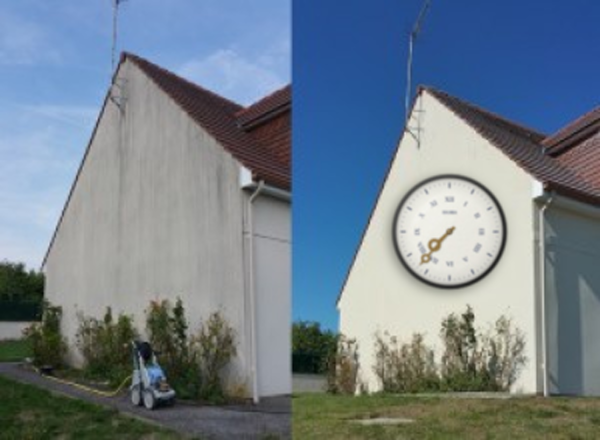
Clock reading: 7.37
